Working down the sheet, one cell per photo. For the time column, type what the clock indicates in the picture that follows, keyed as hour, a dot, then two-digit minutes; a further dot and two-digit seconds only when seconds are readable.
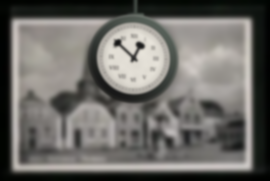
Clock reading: 12.52
